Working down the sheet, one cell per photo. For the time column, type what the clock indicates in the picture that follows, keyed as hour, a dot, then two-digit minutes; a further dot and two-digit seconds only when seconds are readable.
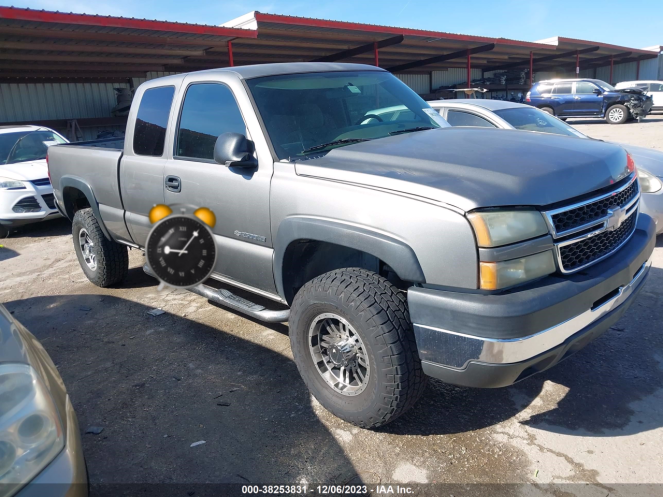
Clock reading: 9.06
